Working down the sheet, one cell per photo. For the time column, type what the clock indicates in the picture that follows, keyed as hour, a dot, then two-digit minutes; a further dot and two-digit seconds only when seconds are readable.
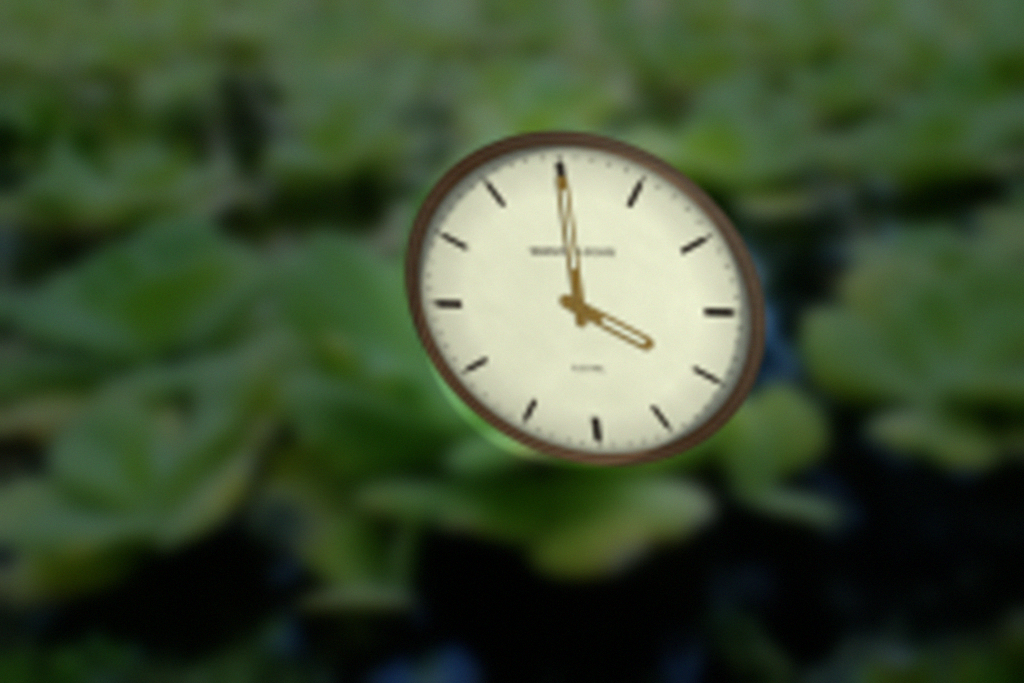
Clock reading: 4.00
